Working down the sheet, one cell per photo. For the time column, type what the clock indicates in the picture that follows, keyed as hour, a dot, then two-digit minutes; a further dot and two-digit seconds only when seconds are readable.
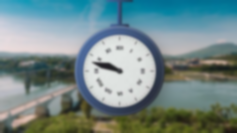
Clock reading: 9.48
